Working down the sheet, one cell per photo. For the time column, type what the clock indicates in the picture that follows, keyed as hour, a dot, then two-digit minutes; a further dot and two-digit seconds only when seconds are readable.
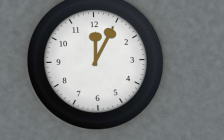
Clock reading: 12.05
